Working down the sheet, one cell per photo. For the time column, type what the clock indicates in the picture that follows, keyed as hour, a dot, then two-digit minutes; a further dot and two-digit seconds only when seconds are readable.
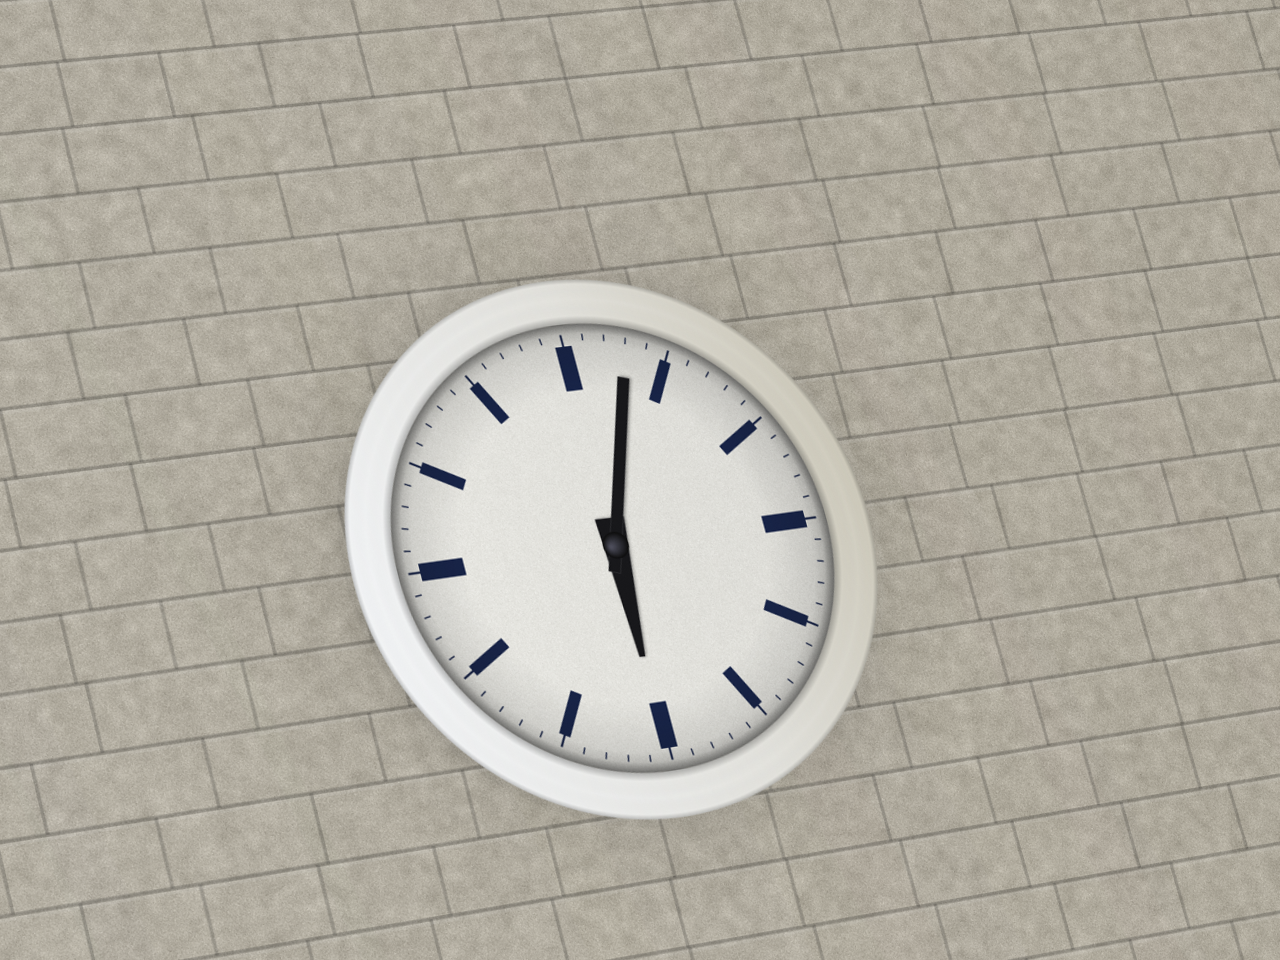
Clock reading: 6.03
